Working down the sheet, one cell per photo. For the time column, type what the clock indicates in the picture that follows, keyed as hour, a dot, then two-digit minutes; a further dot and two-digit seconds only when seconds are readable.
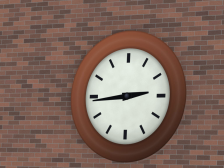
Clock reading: 2.44
